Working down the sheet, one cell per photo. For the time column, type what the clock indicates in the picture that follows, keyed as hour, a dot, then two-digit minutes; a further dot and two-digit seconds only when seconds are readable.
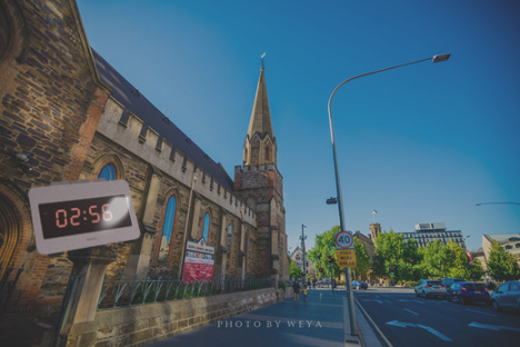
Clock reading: 2.56
